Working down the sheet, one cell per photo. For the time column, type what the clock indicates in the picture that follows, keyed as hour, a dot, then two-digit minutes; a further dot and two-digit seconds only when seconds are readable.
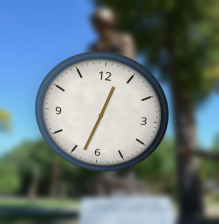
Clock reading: 12.33
